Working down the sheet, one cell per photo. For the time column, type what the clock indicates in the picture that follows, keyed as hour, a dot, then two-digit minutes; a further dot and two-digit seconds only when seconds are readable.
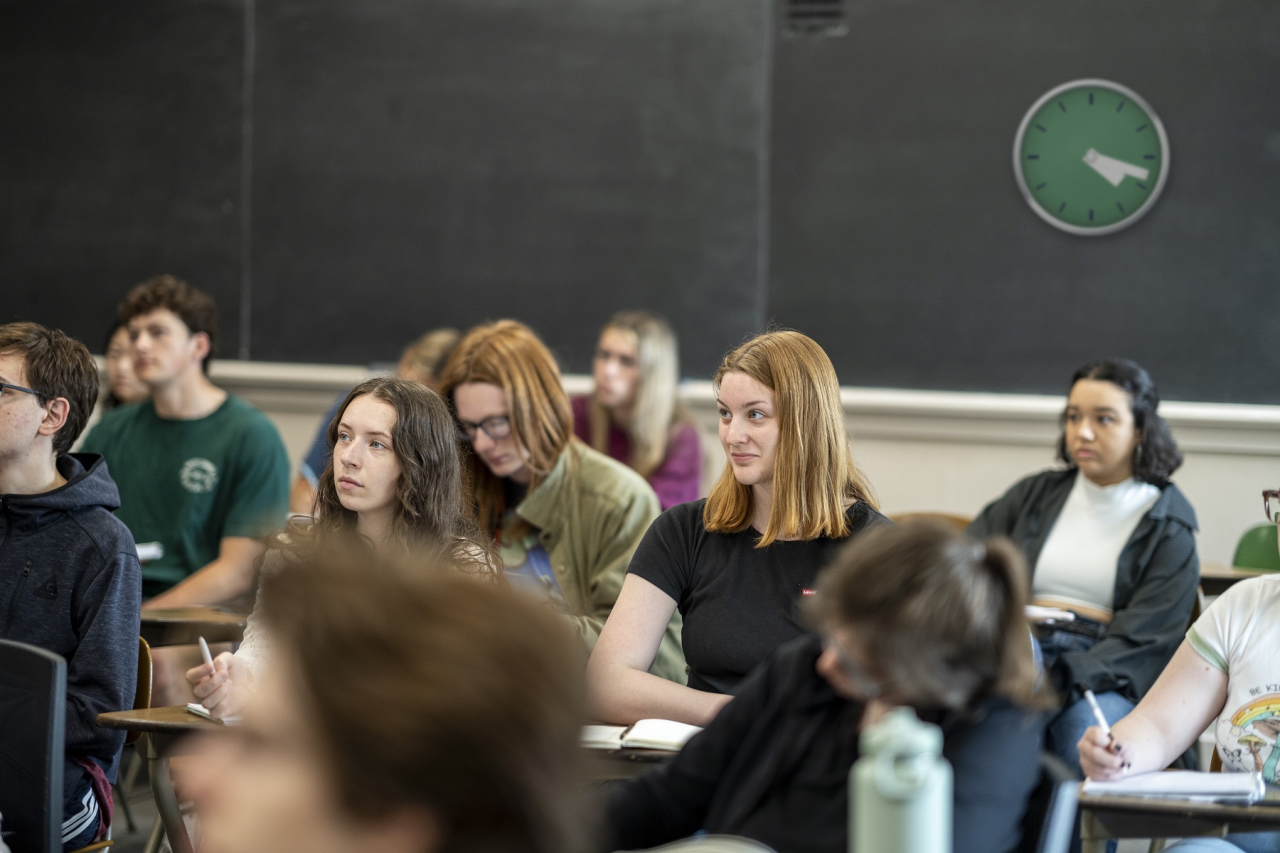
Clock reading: 4.18
